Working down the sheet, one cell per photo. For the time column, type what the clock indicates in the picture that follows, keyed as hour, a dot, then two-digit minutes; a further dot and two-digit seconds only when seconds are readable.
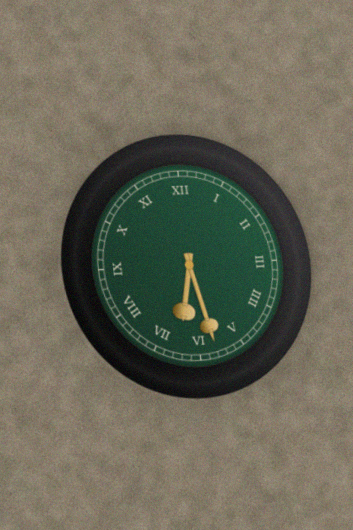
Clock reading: 6.28
